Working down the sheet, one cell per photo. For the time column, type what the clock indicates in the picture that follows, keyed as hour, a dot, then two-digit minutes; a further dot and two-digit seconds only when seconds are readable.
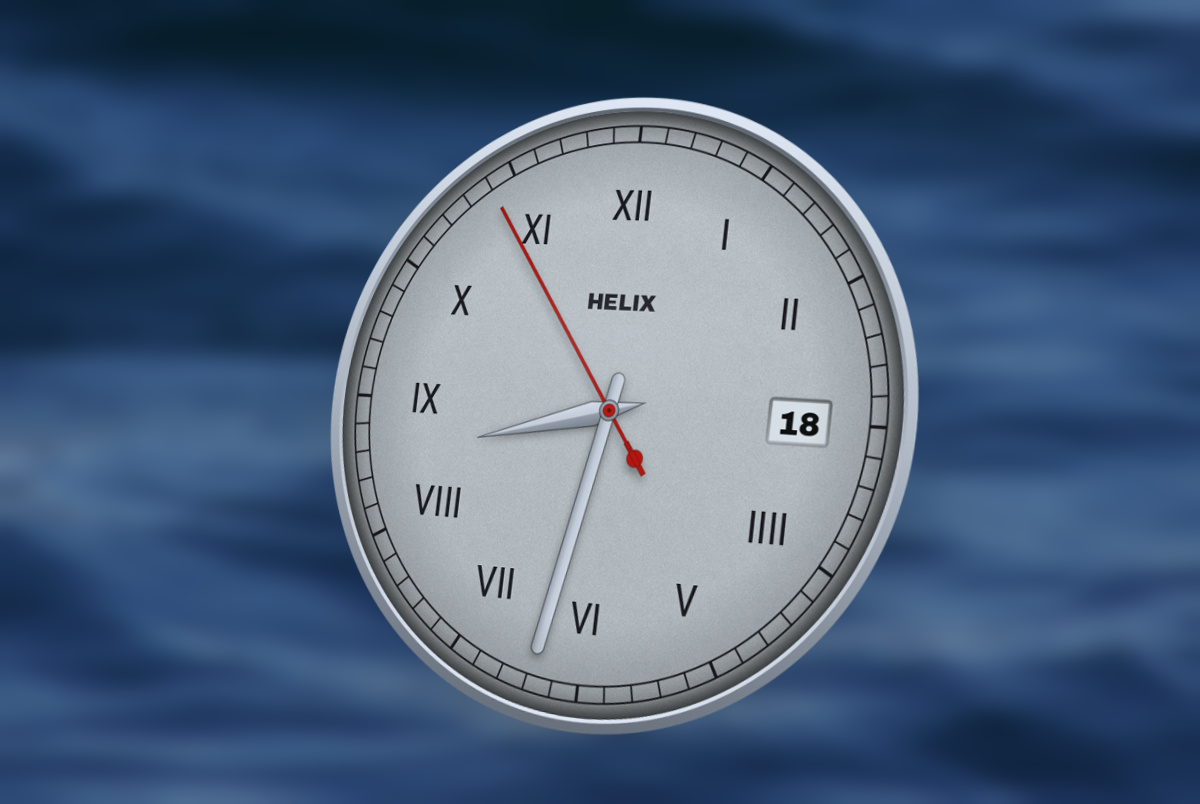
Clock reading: 8.31.54
